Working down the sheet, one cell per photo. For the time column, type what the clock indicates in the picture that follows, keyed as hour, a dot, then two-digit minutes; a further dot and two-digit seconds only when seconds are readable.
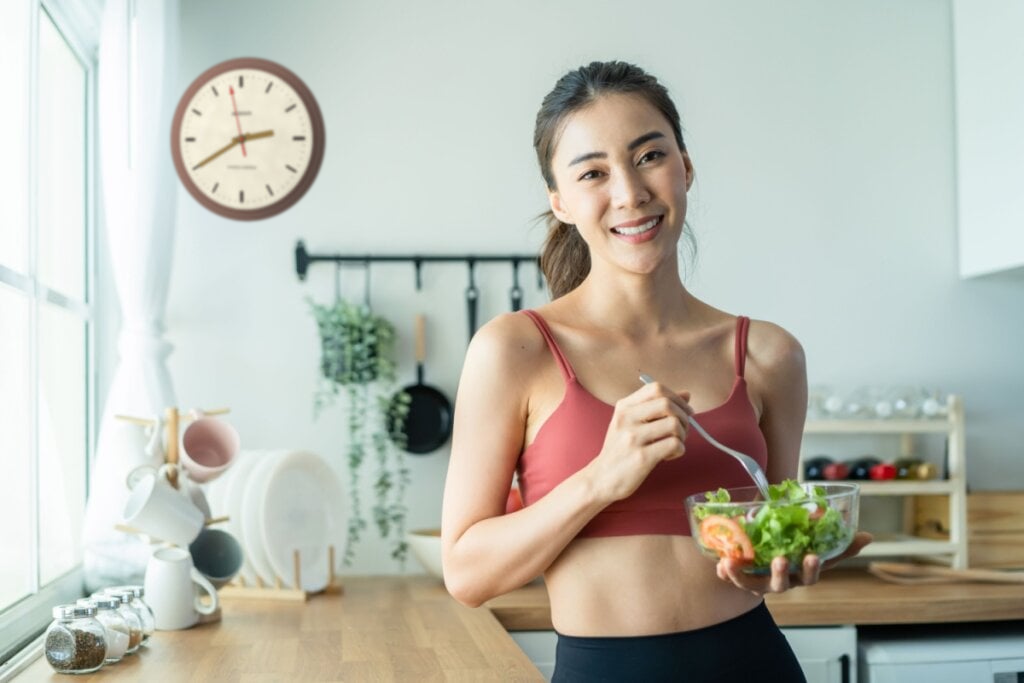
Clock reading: 2.39.58
